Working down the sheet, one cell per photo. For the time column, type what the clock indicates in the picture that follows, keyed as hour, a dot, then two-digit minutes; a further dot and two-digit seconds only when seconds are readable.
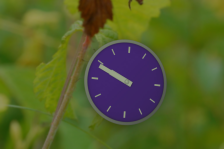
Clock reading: 9.49
